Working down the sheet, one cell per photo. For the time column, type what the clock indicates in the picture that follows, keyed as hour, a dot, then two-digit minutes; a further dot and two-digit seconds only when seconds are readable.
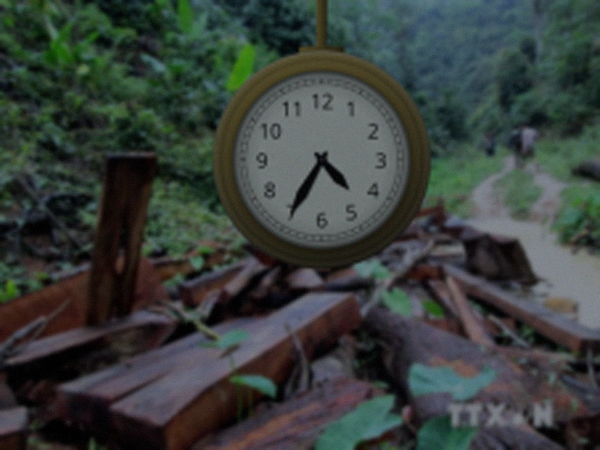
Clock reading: 4.35
